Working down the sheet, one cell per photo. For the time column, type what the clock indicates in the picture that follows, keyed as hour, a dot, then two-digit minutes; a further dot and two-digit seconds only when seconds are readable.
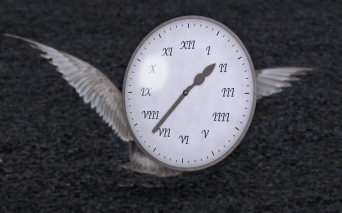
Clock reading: 1.37
